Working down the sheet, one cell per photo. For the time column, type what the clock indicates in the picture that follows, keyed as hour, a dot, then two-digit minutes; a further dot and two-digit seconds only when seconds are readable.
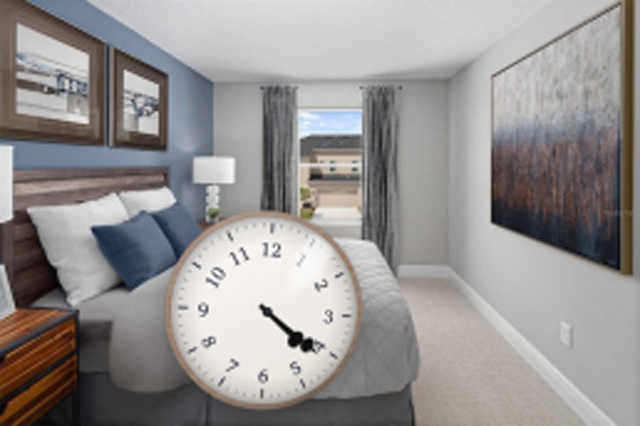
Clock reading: 4.21
